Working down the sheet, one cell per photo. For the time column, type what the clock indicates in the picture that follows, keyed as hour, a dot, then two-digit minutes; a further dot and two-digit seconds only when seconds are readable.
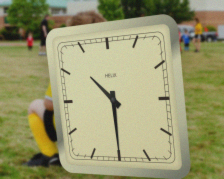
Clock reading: 10.30
